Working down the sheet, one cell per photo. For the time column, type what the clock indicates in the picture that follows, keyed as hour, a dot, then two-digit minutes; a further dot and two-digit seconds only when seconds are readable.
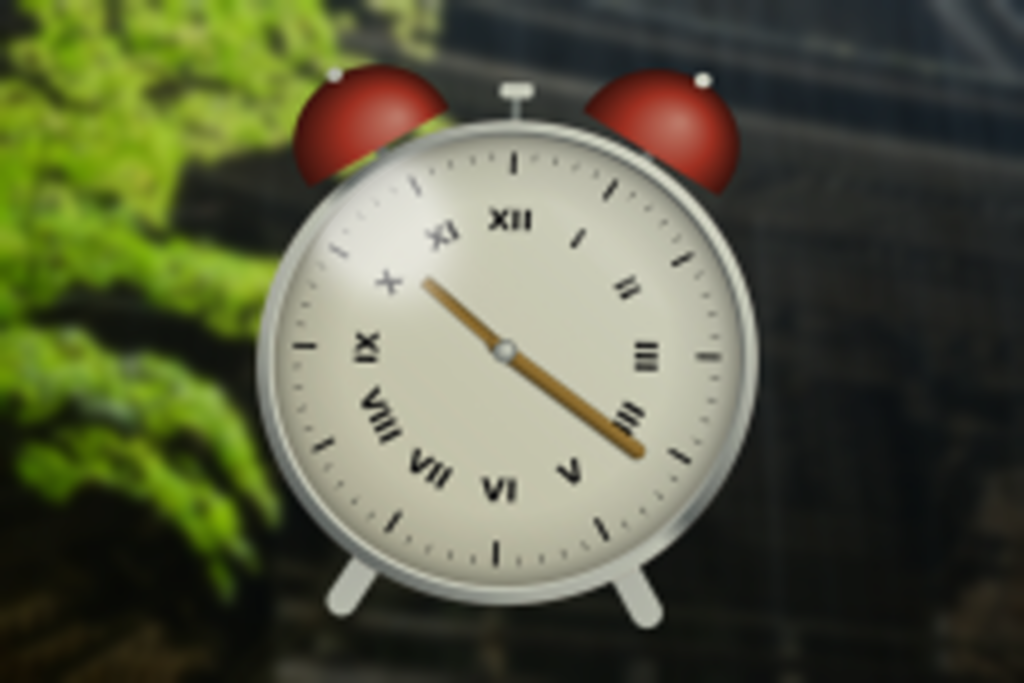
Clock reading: 10.21
